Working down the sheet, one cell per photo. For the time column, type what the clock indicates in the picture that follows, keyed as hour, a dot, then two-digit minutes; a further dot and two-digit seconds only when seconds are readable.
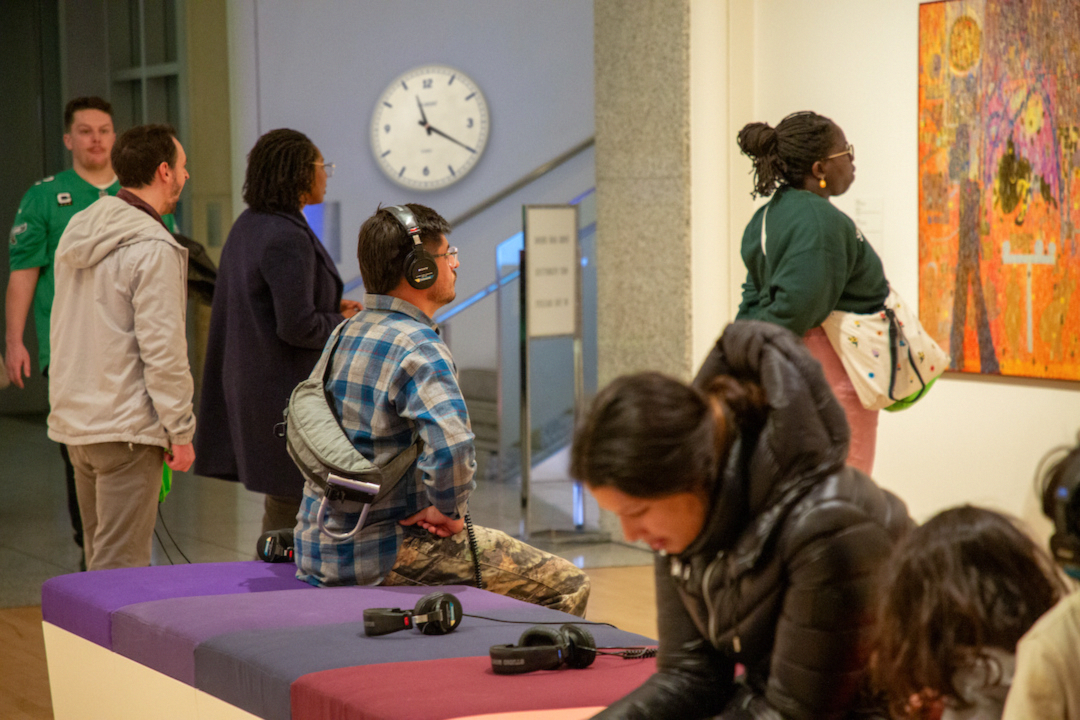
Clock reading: 11.20
